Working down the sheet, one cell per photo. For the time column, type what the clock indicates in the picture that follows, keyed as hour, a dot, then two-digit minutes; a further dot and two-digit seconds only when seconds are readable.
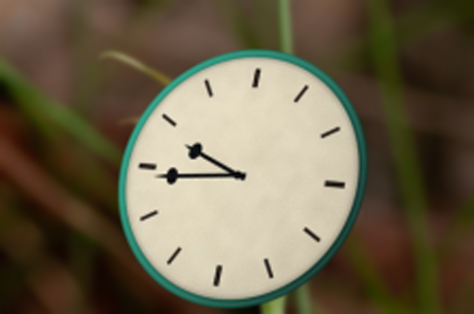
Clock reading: 9.44
